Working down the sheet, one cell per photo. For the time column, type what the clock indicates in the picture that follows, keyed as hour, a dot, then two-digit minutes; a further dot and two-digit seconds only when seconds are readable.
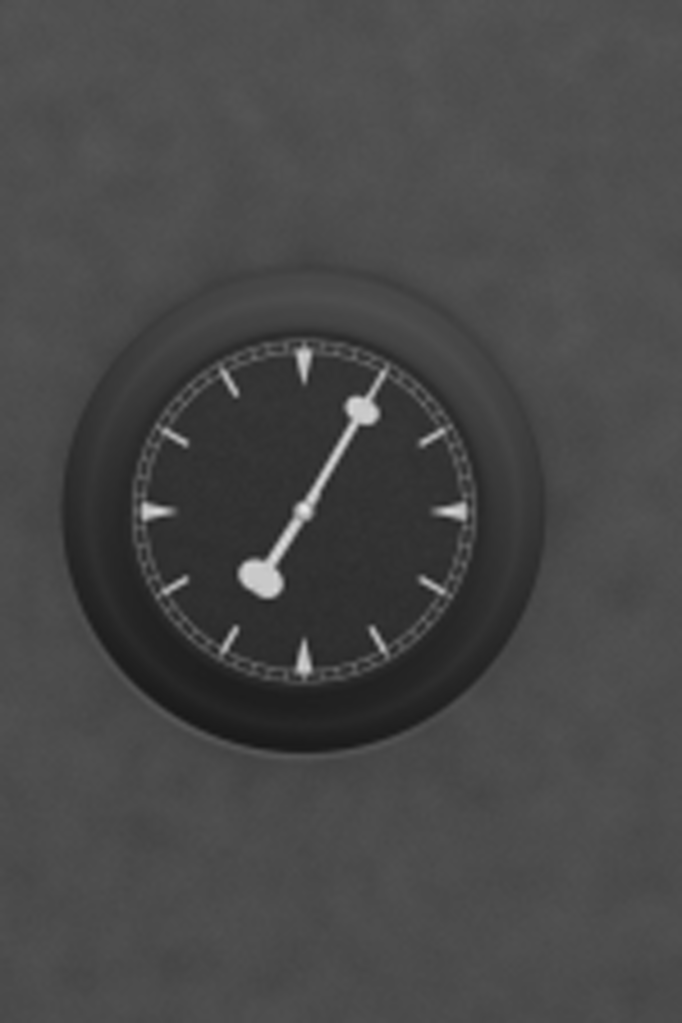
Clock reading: 7.05
